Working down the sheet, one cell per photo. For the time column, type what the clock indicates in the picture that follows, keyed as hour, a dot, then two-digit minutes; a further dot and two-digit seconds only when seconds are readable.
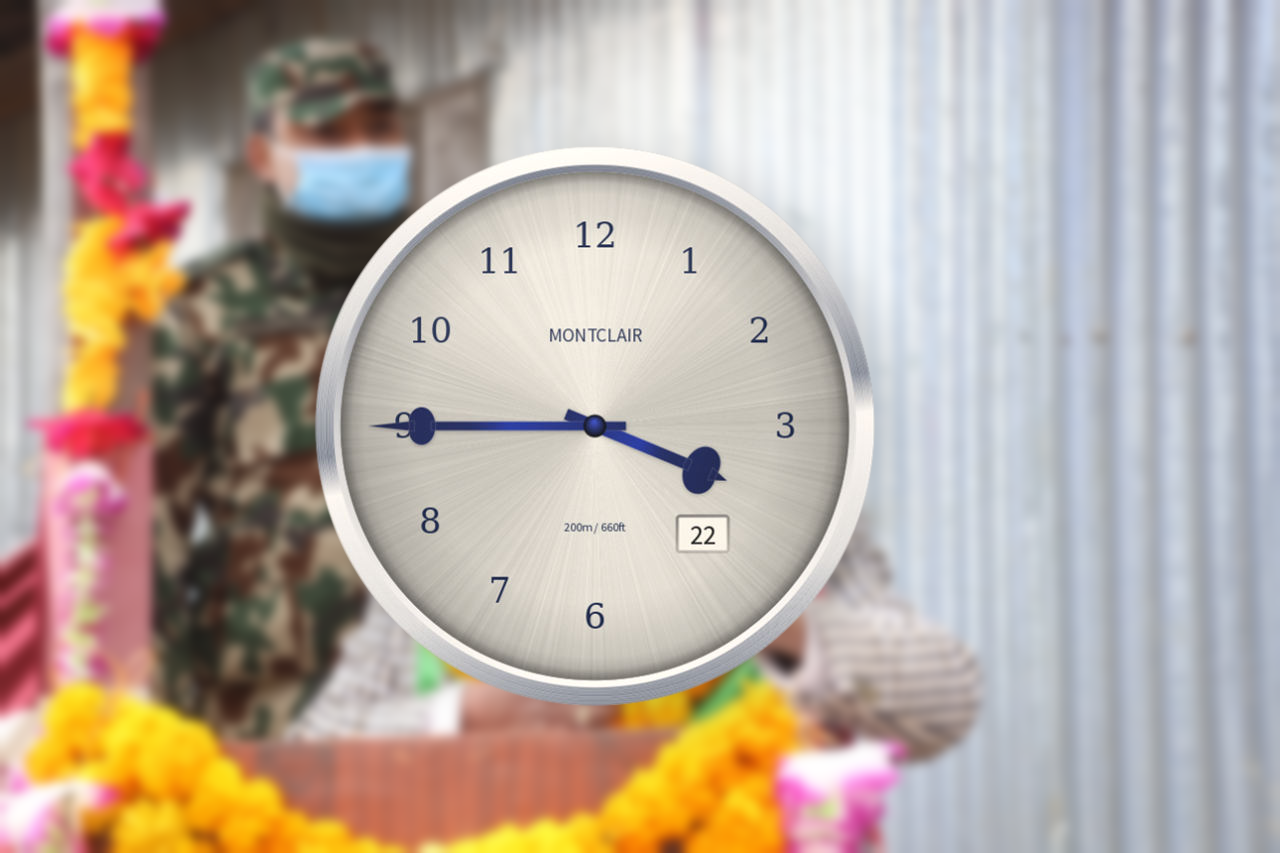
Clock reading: 3.45
